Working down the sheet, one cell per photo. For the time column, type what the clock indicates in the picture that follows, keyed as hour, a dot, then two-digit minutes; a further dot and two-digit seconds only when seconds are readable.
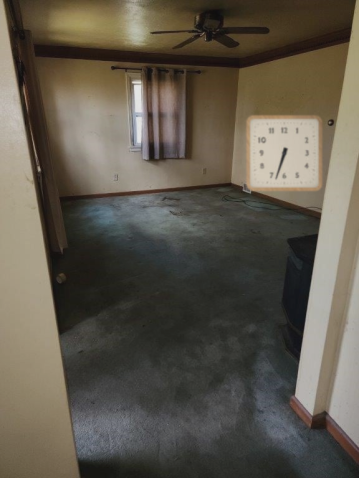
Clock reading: 6.33
